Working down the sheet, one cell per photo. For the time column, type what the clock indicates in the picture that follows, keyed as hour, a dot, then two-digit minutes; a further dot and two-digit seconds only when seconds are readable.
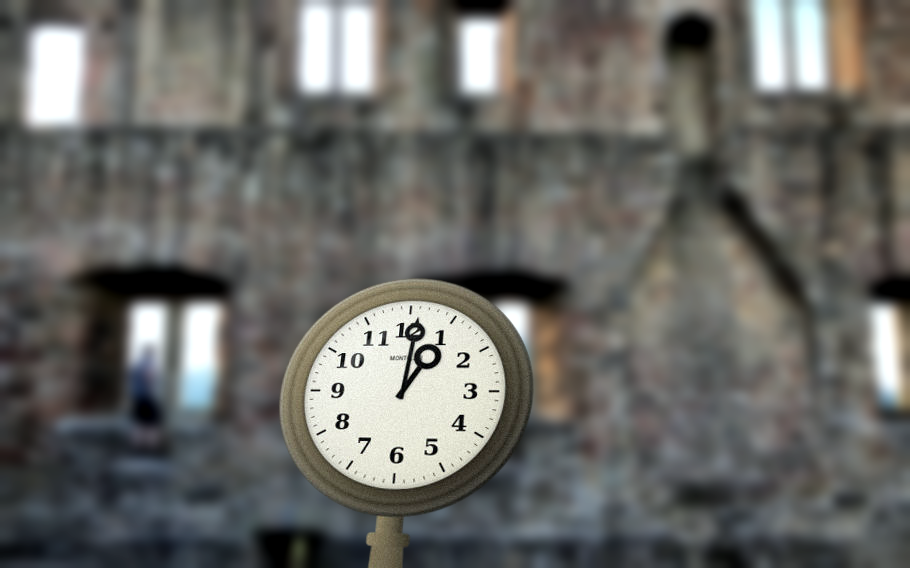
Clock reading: 1.01
